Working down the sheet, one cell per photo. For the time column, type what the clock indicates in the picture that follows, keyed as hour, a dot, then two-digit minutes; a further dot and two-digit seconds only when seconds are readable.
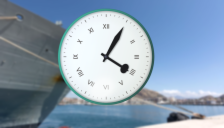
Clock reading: 4.05
